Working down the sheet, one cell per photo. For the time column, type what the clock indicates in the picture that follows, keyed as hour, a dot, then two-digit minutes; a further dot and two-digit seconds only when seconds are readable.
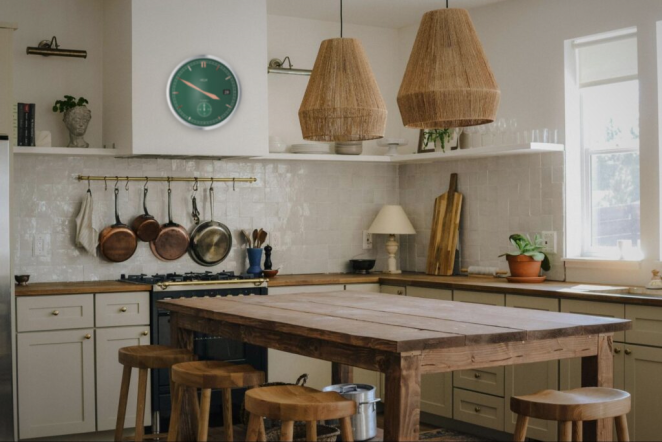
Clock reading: 3.50
